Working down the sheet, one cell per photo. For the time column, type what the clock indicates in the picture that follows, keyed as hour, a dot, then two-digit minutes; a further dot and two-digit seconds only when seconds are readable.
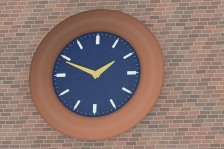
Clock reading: 1.49
